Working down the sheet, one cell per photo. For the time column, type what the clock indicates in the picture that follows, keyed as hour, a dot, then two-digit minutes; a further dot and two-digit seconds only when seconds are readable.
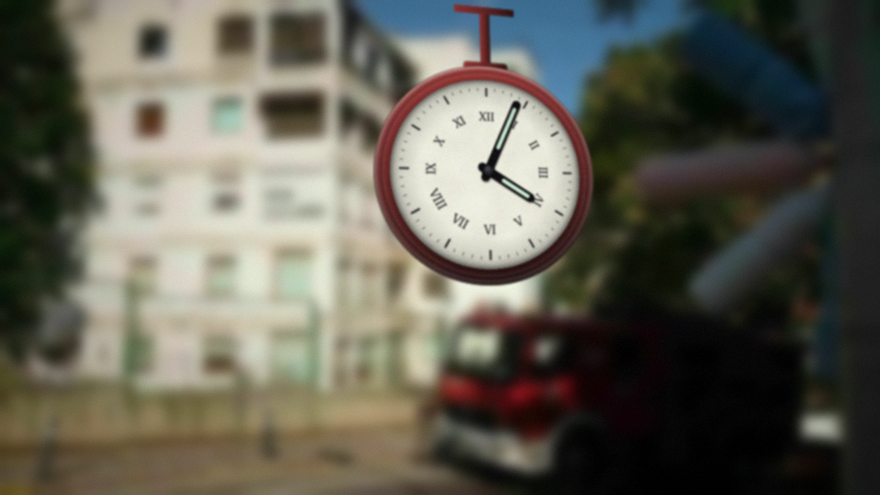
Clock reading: 4.04
